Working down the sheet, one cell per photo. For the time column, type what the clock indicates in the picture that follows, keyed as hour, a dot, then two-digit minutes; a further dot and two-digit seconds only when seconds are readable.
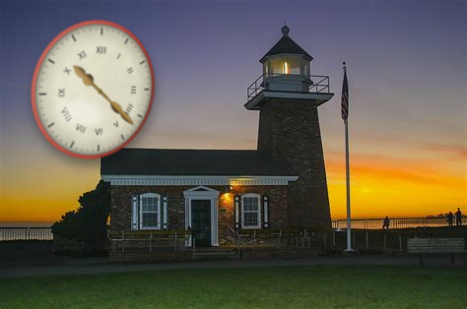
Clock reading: 10.22
